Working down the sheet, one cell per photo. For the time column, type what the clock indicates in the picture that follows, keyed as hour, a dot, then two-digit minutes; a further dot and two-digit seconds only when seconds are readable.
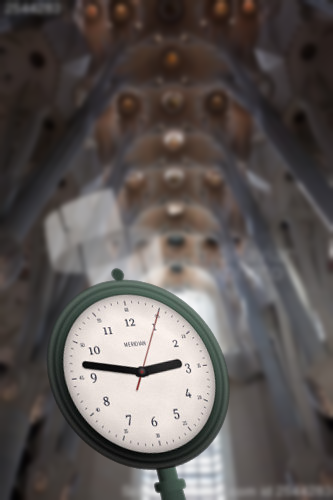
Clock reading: 2.47.05
